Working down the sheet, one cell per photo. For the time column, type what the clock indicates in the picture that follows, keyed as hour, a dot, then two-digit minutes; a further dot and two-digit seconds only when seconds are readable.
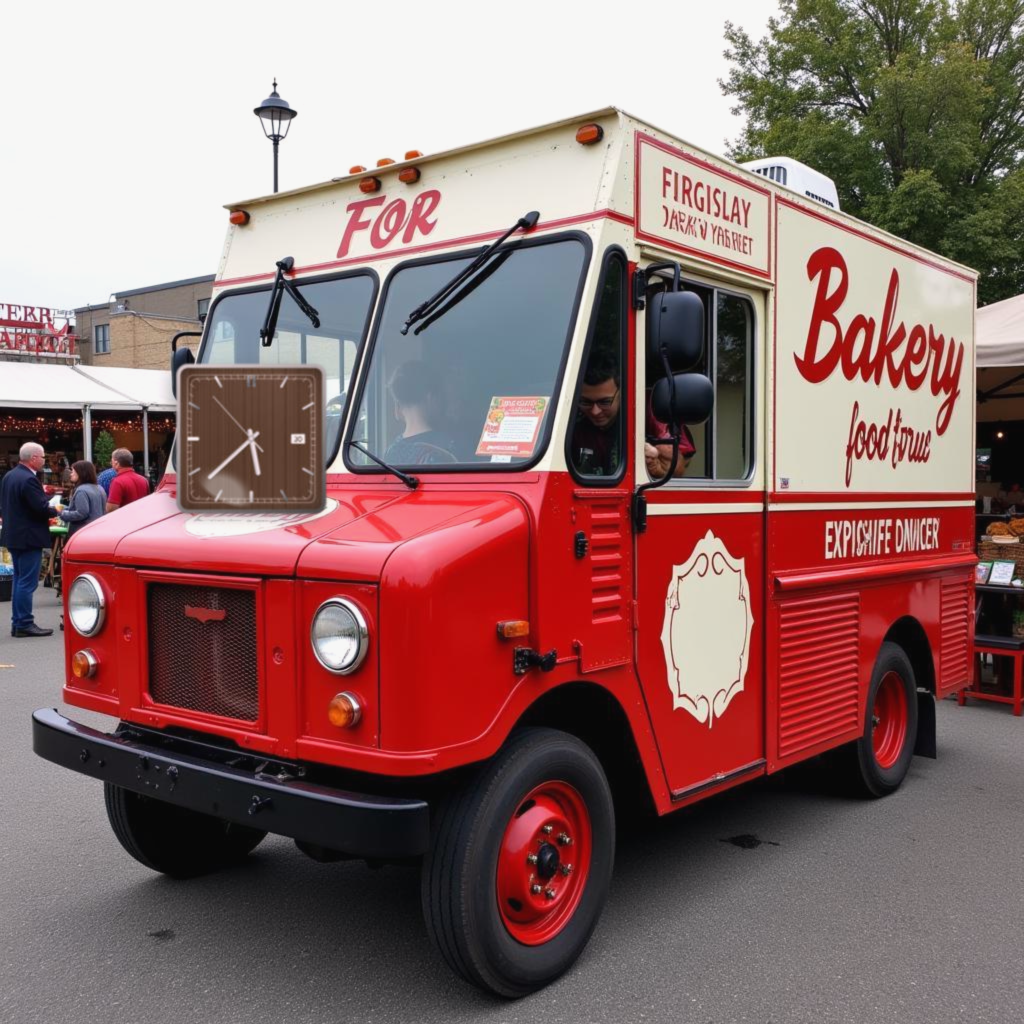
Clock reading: 5.37.53
